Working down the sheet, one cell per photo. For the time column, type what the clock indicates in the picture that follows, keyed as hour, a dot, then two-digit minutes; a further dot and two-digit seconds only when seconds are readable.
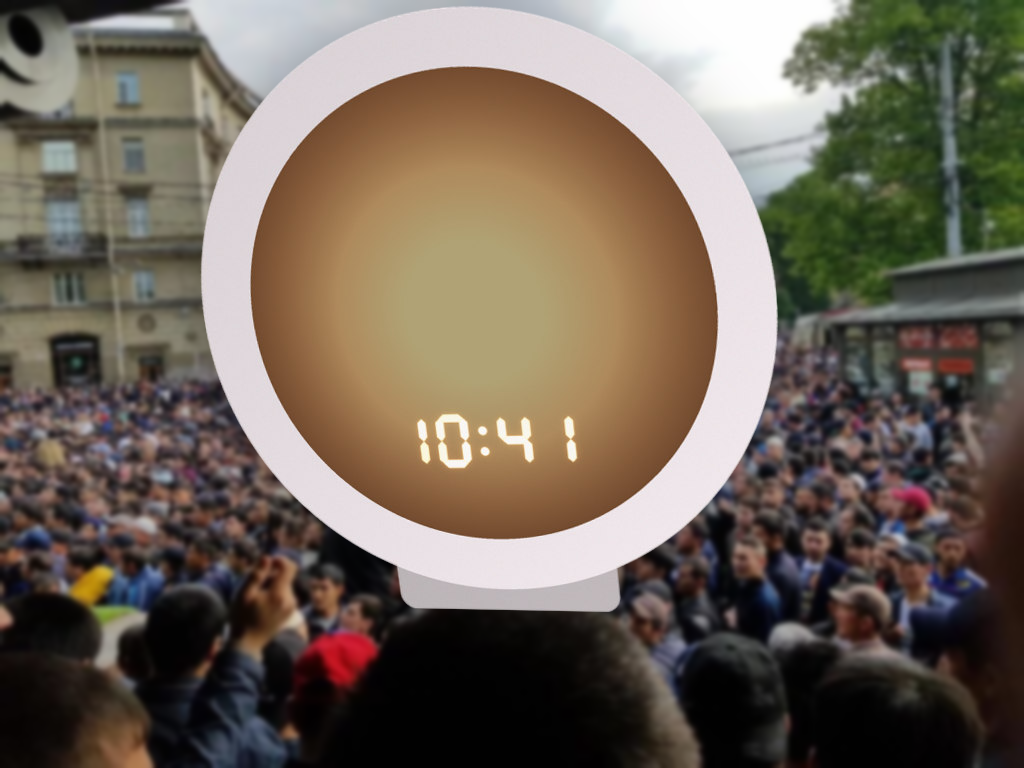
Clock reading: 10.41
